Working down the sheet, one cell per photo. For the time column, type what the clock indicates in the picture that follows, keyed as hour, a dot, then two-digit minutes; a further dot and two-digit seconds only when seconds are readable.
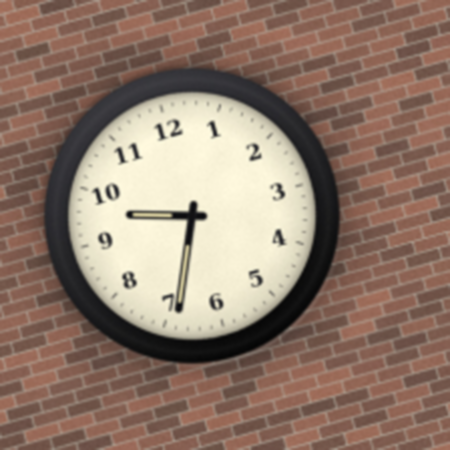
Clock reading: 9.34
